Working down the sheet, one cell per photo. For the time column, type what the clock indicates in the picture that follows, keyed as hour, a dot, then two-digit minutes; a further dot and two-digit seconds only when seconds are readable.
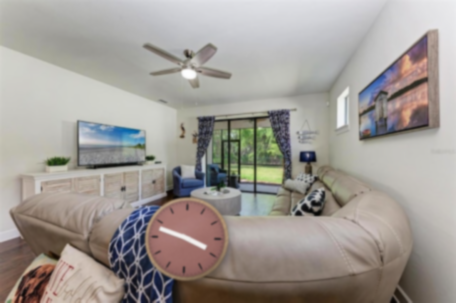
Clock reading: 3.48
